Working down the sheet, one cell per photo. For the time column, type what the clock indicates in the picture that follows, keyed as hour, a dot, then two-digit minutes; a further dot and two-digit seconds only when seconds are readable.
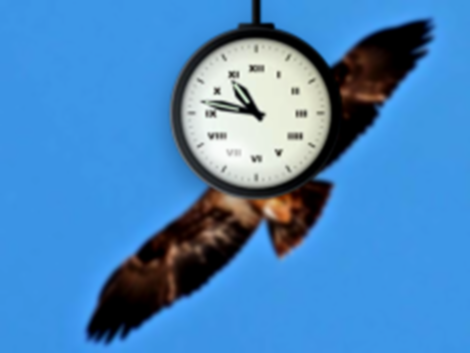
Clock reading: 10.47
